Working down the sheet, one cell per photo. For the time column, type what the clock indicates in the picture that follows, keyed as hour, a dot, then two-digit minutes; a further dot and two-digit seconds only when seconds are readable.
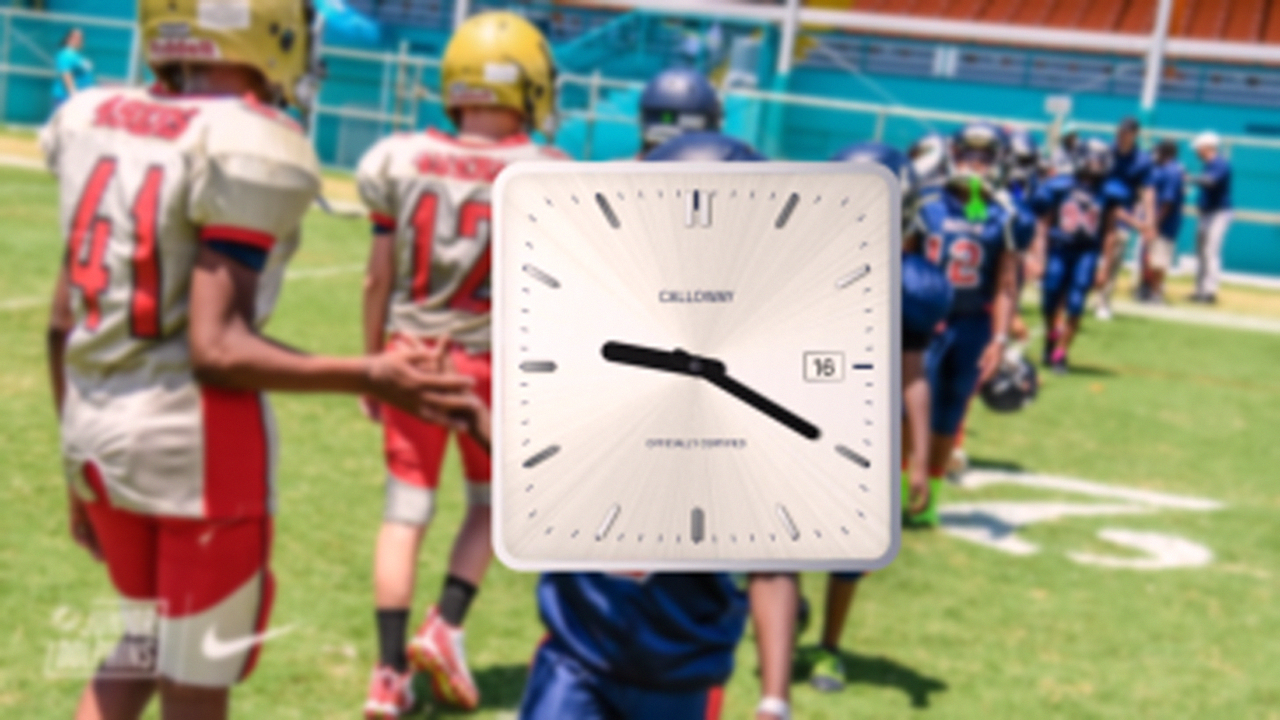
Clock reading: 9.20
